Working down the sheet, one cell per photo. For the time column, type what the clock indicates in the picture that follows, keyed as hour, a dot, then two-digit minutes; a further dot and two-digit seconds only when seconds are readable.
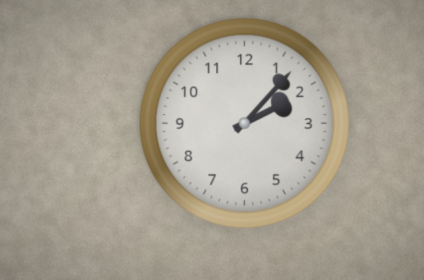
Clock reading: 2.07
